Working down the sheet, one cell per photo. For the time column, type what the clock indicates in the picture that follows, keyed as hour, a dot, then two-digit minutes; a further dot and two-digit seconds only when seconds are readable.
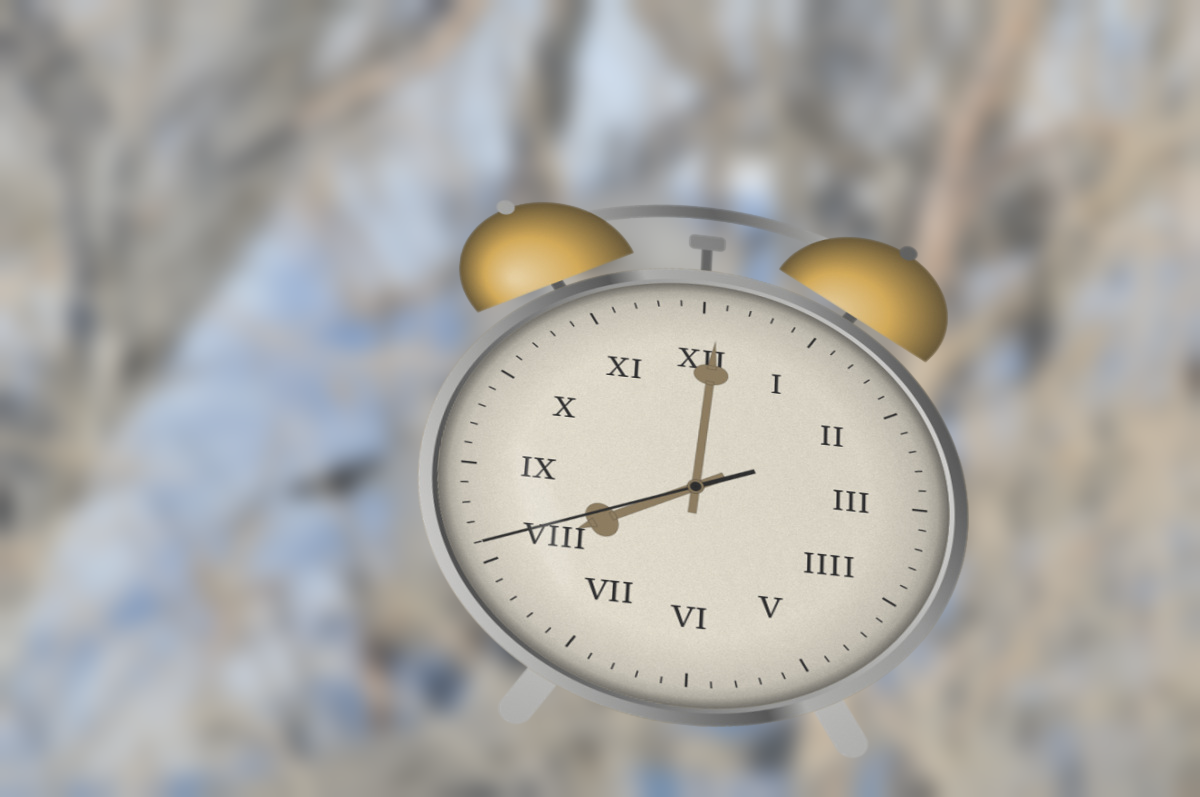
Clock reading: 8.00.41
